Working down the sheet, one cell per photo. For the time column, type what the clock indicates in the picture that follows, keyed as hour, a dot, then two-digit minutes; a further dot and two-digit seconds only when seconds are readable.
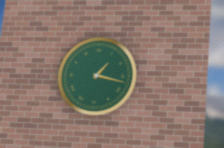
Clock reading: 1.17
